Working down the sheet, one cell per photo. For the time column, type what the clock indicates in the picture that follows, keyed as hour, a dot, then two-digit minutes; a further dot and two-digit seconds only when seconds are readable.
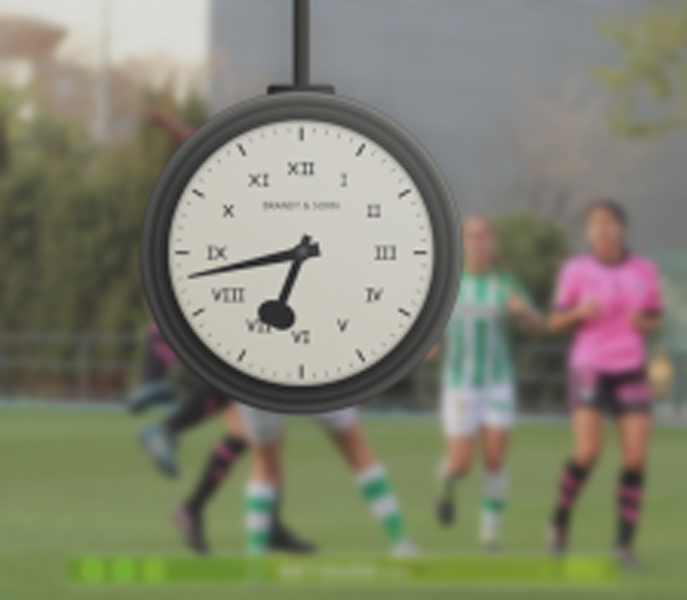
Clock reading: 6.43
